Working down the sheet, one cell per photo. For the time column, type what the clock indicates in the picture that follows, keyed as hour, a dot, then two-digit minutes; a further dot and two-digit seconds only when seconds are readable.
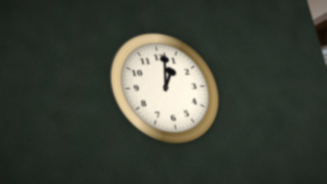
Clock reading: 1.02
